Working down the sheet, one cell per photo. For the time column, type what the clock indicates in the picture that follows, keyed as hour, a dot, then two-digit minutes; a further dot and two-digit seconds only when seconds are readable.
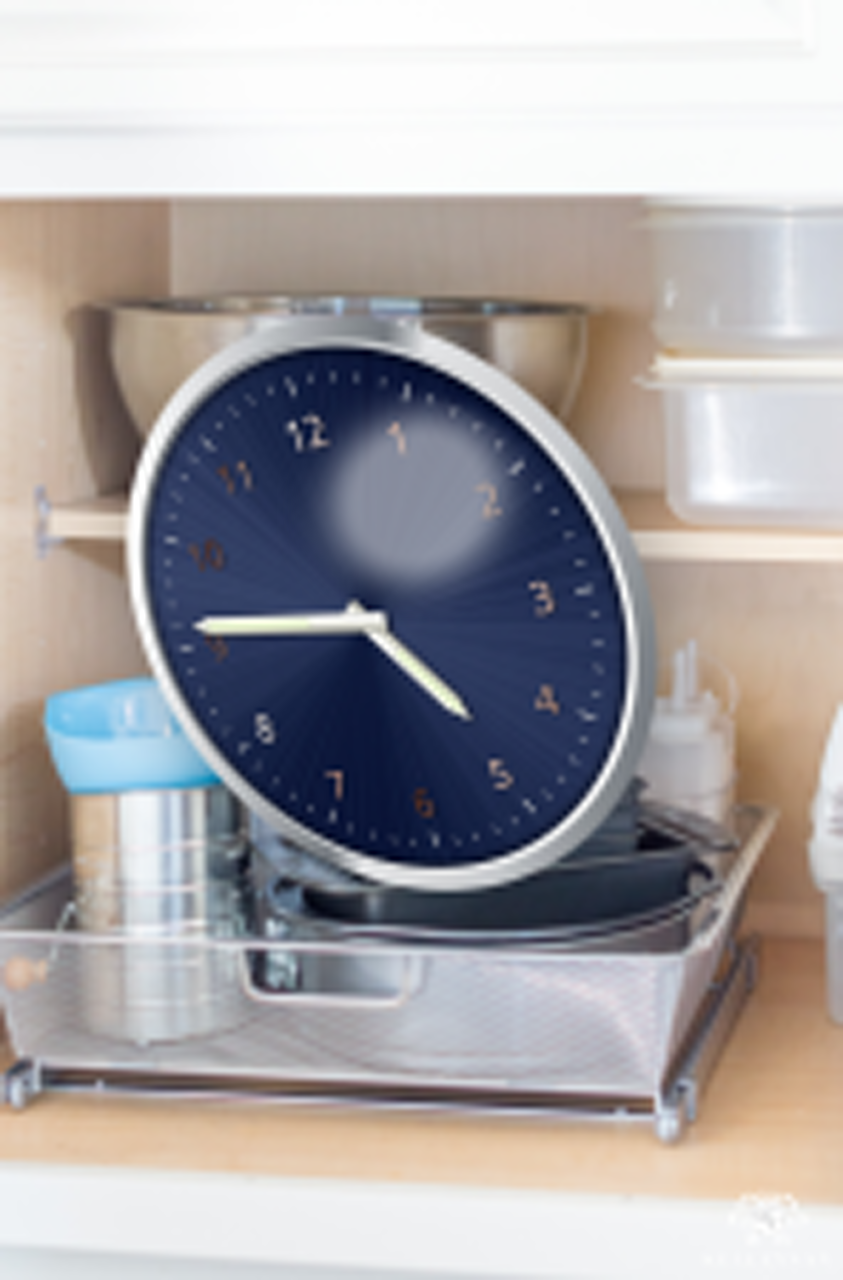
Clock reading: 4.46
